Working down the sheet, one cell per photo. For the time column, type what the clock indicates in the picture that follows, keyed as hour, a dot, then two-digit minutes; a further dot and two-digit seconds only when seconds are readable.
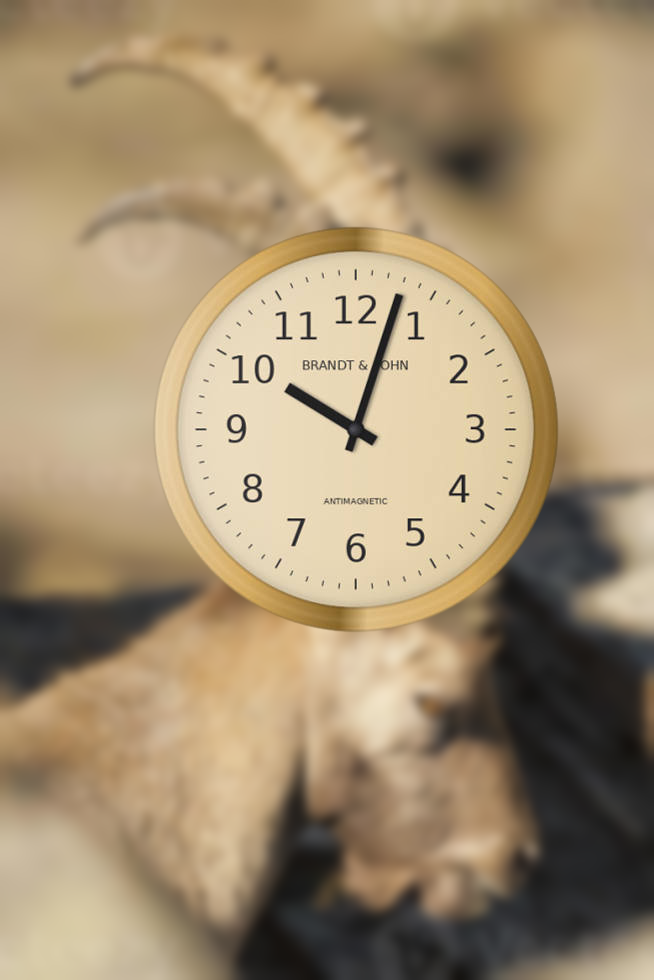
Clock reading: 10.03
